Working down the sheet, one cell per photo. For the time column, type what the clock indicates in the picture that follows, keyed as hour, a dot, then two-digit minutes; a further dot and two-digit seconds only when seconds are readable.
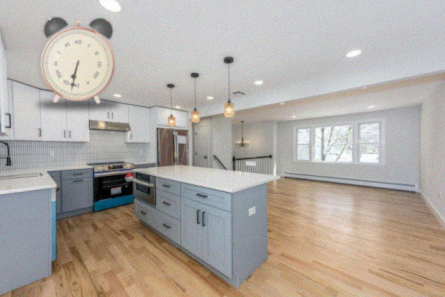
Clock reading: 6.32
